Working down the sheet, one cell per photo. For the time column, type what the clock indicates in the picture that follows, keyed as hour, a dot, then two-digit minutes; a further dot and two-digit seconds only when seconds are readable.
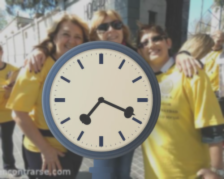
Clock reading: 7.19
